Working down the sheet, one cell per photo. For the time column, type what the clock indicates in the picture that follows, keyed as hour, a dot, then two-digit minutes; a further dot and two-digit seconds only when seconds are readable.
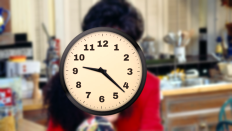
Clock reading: 9.22
